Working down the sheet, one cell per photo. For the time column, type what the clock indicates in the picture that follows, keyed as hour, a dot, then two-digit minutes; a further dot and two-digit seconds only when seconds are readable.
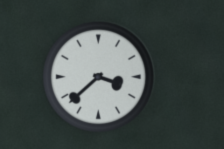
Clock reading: 3.38
